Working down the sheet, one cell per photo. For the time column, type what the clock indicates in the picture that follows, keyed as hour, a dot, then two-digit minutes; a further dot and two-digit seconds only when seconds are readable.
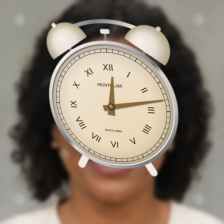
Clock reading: 12.13
